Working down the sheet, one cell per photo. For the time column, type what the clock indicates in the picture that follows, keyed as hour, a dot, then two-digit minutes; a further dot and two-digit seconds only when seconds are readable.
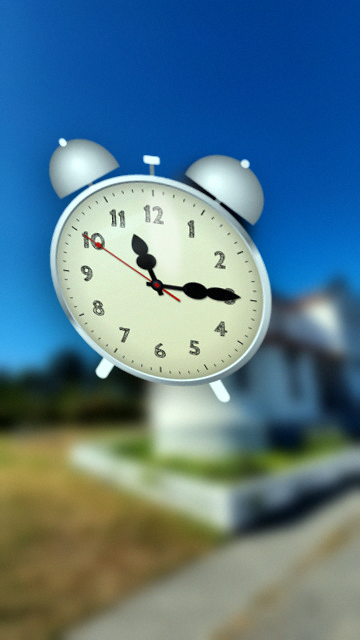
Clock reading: 11.14.50
